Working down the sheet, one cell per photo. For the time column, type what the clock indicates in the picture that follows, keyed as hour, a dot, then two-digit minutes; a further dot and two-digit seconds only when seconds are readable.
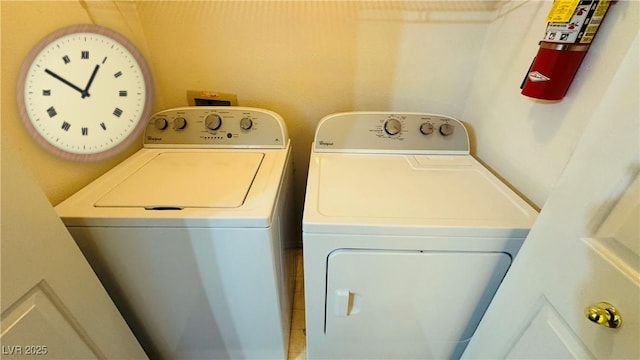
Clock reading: 12.50
